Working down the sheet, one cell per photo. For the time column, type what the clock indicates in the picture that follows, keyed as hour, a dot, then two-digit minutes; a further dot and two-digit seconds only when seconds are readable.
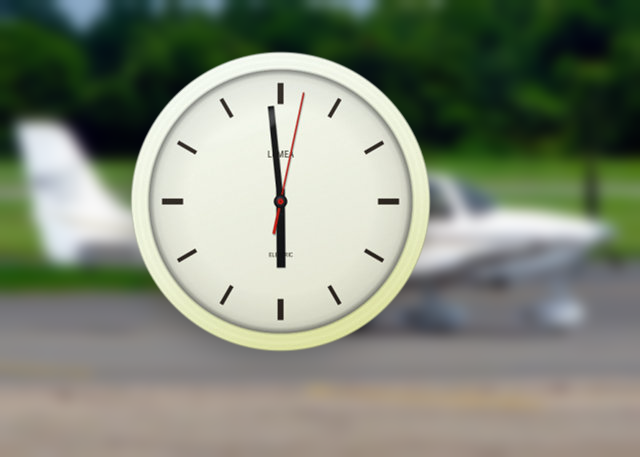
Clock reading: 5.59.02
